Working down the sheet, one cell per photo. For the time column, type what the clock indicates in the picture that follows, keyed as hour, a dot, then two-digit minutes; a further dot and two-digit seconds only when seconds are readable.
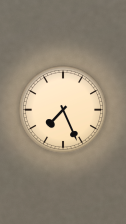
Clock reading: 7.26
